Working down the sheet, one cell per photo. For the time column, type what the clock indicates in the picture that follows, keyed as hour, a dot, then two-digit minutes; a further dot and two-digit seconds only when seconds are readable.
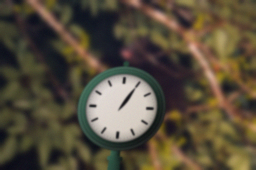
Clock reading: 1.05
